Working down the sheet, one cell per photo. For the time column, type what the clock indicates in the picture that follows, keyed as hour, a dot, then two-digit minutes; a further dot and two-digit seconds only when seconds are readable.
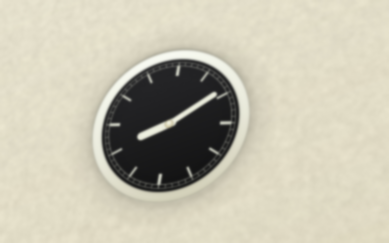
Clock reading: 8.09
